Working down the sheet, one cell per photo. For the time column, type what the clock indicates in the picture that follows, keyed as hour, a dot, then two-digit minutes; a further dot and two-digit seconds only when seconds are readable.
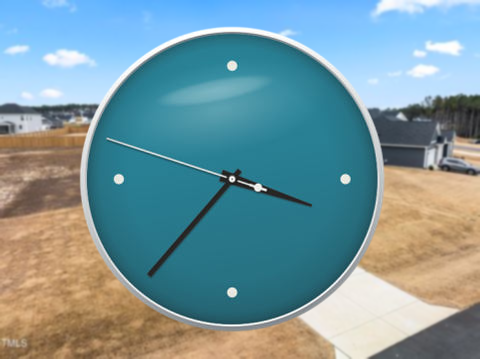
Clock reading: 3.36.48
